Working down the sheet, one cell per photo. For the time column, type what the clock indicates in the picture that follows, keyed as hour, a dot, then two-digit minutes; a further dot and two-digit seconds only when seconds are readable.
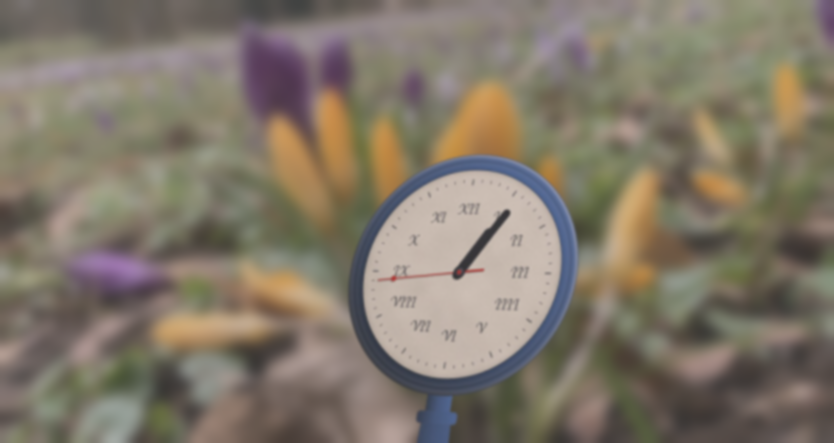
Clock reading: 1.05.44
